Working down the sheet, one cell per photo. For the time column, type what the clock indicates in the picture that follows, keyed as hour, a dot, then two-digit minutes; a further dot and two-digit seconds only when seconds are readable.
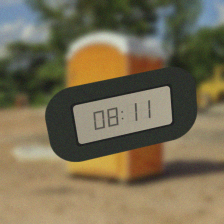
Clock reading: 8.11
